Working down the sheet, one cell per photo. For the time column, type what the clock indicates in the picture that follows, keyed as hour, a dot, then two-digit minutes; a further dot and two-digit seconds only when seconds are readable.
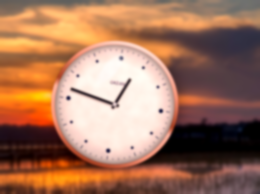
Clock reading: 12.47
